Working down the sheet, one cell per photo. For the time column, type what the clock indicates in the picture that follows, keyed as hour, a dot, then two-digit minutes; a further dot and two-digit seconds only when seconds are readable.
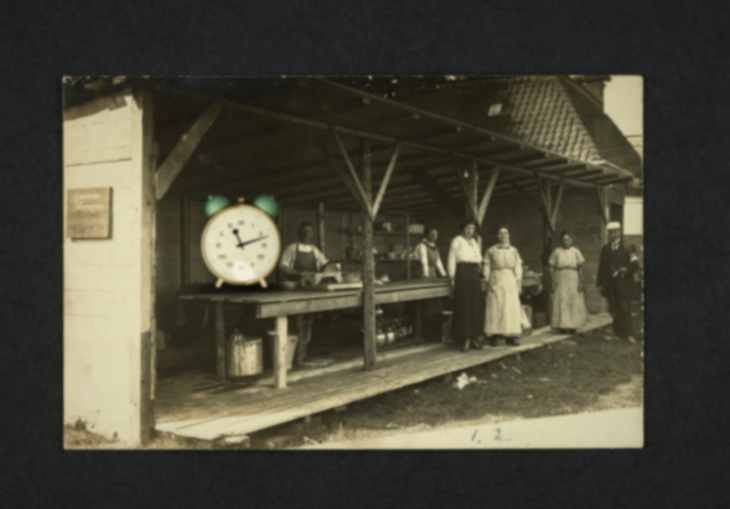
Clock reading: 11.12
